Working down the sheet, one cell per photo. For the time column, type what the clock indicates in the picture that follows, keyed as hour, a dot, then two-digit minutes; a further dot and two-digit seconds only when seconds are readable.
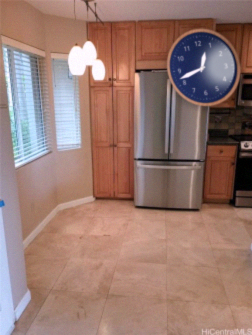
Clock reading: 12.42
